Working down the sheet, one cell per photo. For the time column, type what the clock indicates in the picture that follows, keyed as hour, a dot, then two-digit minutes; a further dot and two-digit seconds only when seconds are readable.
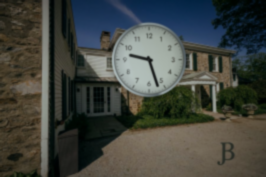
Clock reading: 9.27
